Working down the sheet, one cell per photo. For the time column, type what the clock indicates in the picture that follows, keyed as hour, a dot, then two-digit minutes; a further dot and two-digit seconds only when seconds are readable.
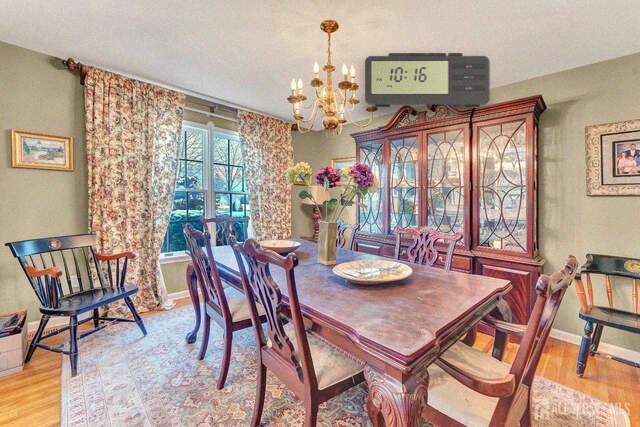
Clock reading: 10.16
